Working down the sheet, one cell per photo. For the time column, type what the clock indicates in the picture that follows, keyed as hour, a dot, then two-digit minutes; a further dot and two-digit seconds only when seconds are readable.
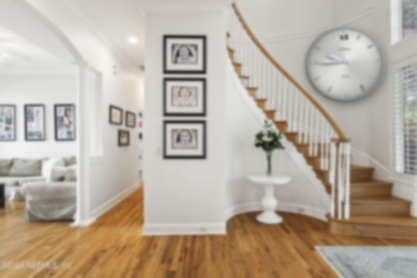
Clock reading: 9.45
